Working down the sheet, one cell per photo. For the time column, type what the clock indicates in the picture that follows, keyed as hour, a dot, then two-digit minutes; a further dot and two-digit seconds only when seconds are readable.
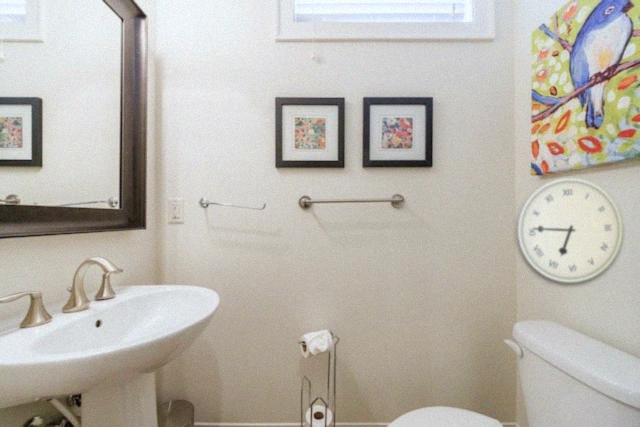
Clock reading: 6.46
